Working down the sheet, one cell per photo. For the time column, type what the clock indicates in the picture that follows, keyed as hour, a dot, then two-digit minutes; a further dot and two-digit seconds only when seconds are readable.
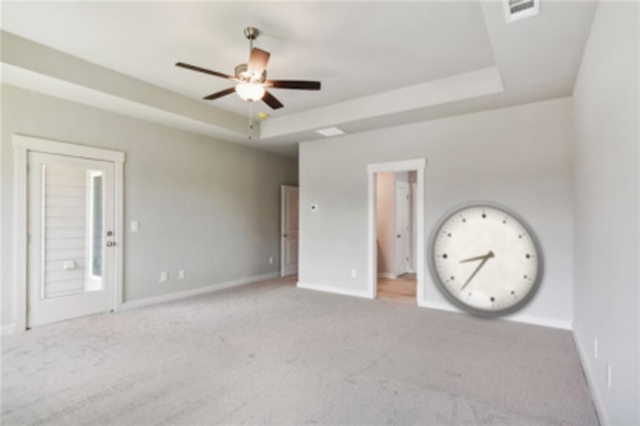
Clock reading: 8.37
